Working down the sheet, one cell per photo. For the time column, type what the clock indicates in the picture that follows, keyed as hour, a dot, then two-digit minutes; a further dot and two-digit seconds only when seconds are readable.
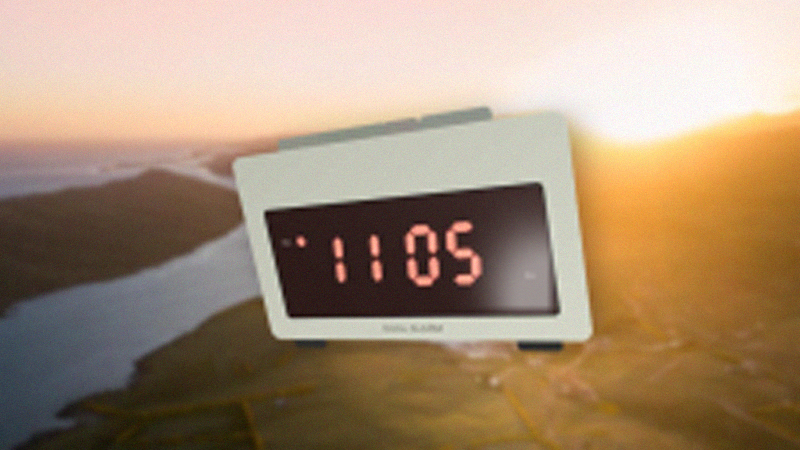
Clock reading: 11.05
